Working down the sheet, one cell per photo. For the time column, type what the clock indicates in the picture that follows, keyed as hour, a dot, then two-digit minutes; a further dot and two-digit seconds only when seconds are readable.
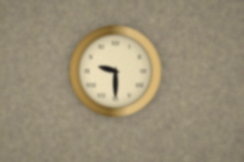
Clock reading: 9.30
